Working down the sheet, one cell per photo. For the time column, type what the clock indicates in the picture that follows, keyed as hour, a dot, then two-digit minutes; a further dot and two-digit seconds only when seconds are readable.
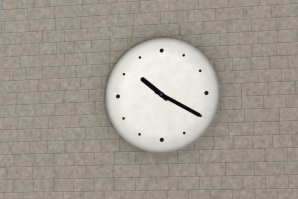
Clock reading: 10.20
